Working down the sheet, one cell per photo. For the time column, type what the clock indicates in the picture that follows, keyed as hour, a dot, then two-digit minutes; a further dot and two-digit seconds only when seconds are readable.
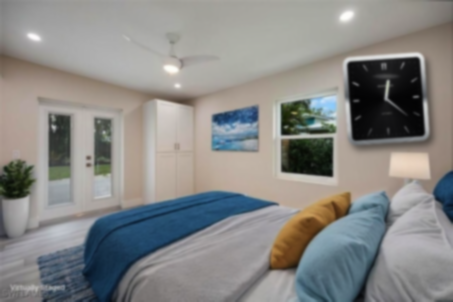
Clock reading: 12.22
